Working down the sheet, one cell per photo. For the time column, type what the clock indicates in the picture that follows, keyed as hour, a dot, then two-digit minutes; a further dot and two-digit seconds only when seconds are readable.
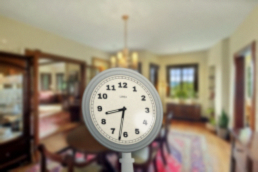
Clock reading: 8.32
